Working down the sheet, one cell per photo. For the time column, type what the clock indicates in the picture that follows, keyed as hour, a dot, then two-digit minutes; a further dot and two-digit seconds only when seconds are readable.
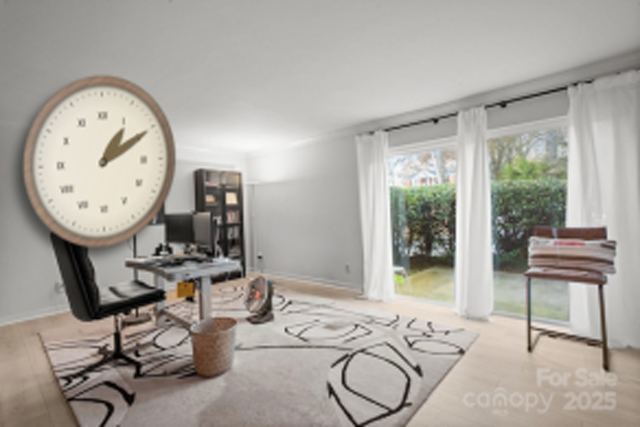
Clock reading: 1.10
